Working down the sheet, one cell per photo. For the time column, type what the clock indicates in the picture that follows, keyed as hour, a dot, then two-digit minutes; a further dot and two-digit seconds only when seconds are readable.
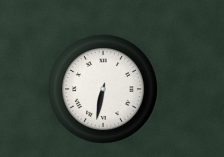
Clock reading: 6.32
